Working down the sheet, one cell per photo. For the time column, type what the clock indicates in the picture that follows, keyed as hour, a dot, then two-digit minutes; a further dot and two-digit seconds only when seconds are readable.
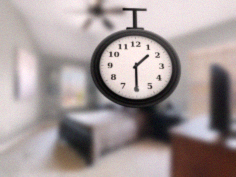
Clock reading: 1.30
